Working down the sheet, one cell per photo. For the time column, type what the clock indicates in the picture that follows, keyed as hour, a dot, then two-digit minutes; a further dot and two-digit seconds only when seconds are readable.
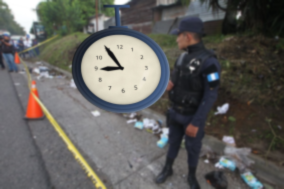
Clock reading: 8.55
